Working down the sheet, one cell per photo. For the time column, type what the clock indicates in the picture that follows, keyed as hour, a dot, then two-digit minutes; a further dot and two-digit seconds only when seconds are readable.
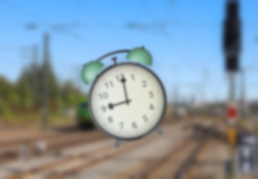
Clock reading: 9.01
